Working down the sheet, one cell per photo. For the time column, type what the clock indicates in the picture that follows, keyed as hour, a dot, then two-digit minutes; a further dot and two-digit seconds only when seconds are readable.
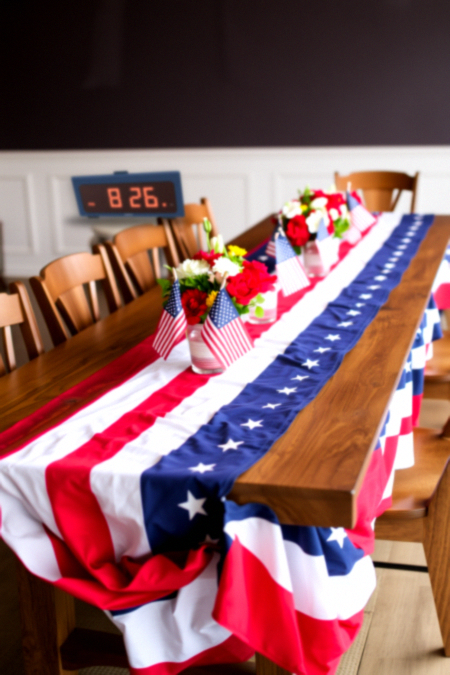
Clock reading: 8.26
